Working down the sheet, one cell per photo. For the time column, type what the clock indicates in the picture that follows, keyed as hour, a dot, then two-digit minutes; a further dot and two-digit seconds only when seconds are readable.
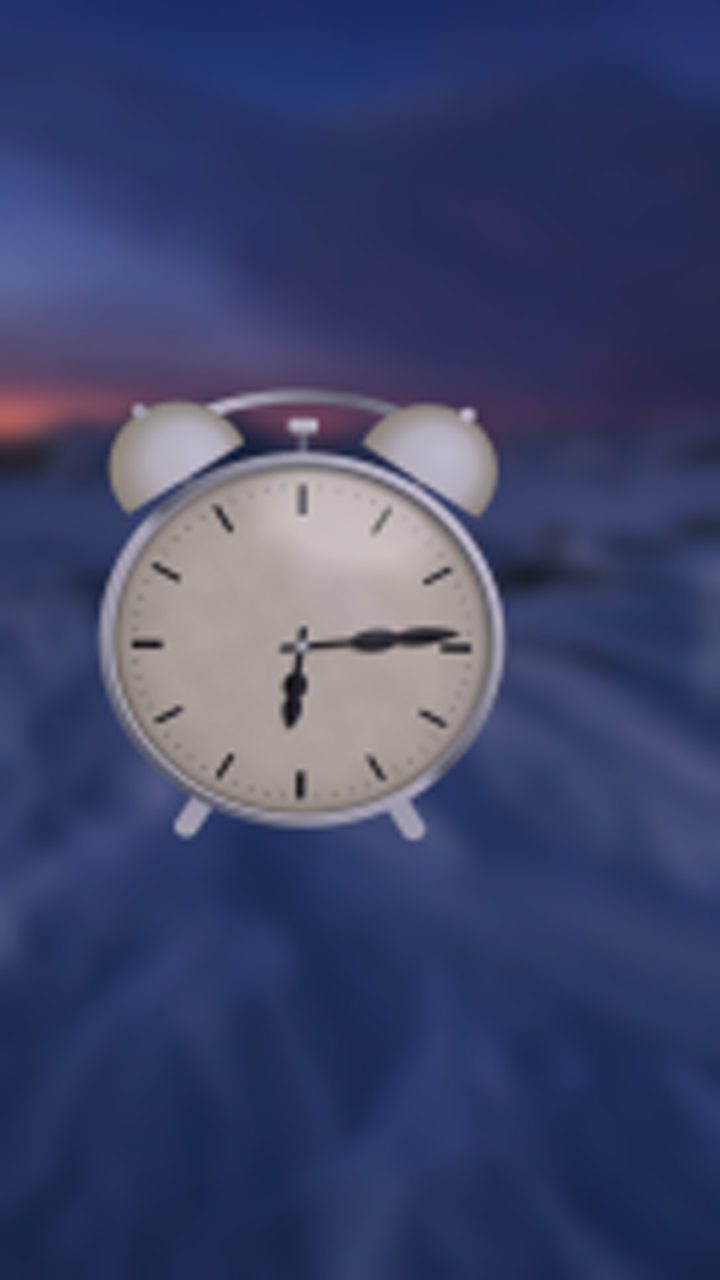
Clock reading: 6.14
